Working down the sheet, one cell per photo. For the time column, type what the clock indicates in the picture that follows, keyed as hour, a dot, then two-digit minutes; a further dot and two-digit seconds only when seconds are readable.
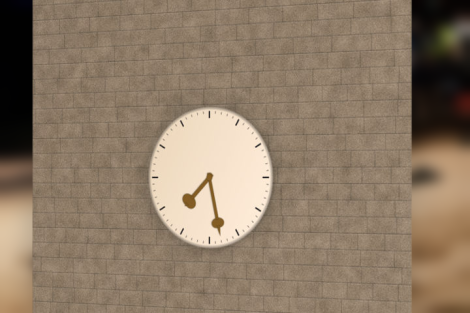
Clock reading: 7.28
